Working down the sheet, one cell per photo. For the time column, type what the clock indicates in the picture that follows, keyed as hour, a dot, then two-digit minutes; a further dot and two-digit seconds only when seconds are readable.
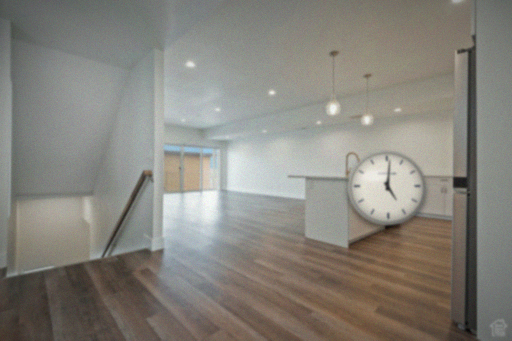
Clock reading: 5.01
